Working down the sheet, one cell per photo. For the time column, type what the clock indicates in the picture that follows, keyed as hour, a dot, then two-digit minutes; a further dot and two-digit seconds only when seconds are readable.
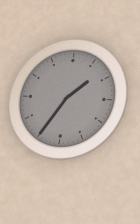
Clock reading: 1.35
